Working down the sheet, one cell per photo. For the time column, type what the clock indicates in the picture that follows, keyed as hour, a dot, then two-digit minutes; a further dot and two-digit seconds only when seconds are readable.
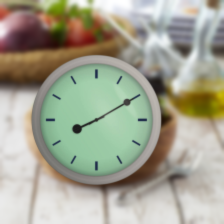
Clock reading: 8.10
